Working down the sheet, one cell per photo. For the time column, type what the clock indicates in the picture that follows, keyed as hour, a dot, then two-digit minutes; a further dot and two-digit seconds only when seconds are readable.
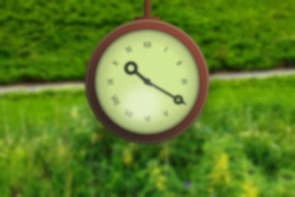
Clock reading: 10.20
